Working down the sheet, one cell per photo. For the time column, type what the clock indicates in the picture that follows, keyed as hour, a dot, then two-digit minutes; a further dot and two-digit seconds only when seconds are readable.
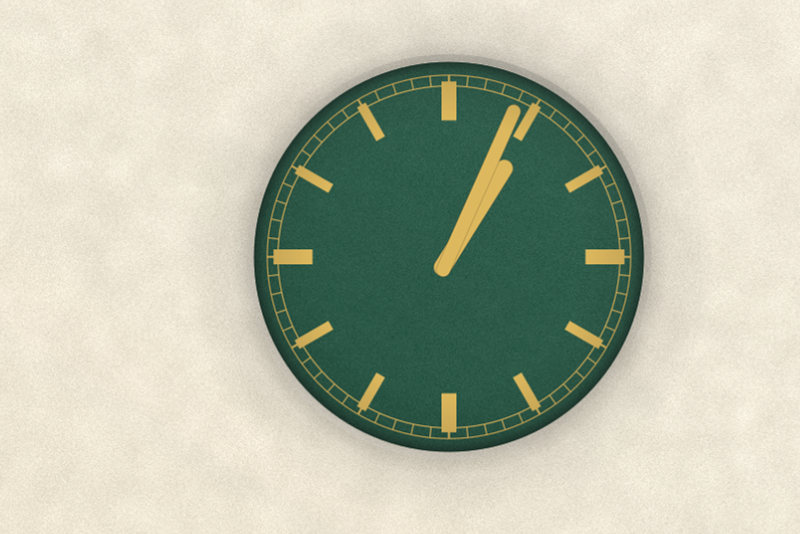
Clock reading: 1.04
